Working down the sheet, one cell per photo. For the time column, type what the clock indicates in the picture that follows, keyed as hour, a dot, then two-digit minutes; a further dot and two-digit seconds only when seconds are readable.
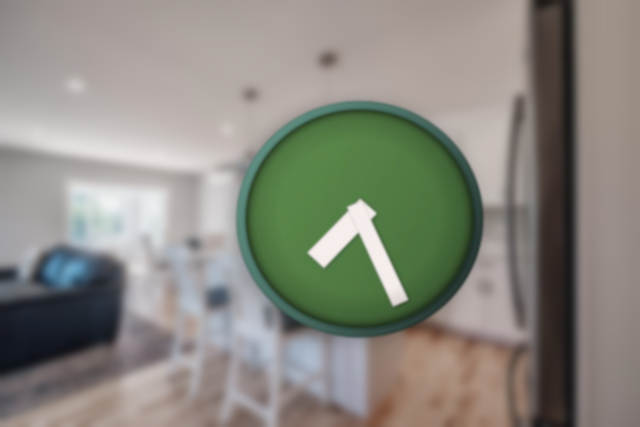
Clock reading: 7.26
